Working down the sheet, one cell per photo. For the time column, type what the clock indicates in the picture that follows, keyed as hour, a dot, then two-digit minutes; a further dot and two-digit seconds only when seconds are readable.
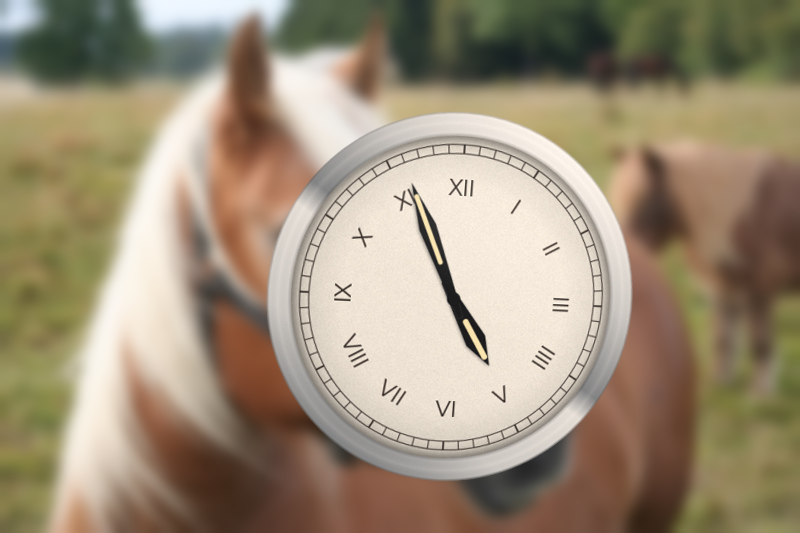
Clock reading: 4.56
